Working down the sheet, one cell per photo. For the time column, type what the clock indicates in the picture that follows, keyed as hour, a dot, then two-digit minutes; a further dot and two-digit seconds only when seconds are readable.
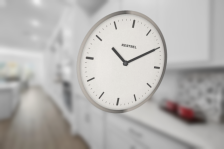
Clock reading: 10.10
